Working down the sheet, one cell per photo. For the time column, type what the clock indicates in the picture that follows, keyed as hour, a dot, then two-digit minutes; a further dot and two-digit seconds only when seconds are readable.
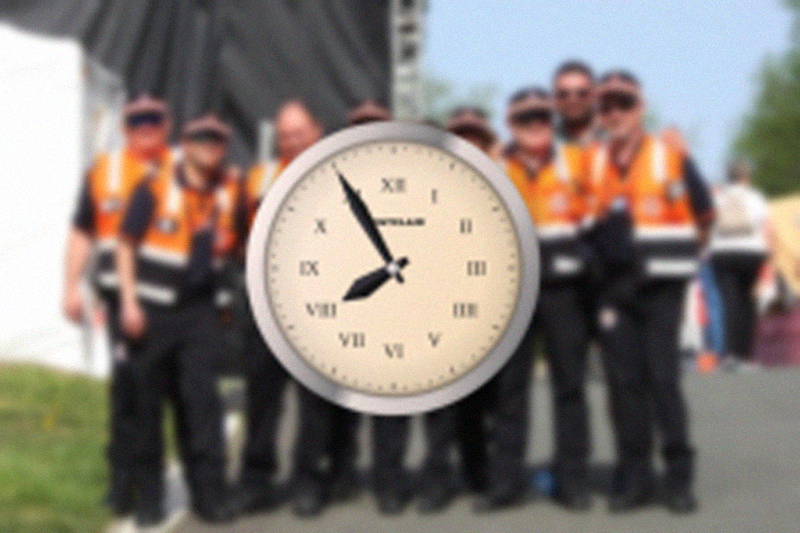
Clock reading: 7.55
